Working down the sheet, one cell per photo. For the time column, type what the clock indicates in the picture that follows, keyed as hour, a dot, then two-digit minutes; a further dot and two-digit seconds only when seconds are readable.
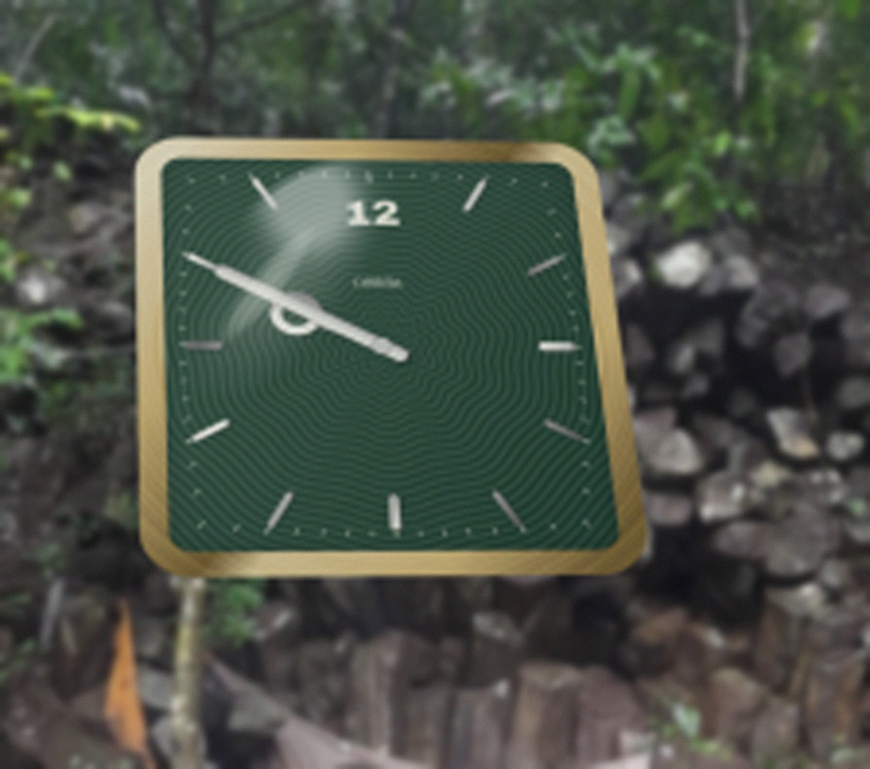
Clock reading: 9.50
